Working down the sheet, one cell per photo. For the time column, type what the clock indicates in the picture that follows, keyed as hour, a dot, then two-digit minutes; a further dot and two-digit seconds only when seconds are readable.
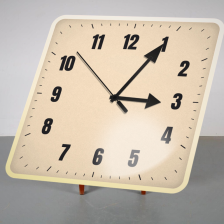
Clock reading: 3.04.52
